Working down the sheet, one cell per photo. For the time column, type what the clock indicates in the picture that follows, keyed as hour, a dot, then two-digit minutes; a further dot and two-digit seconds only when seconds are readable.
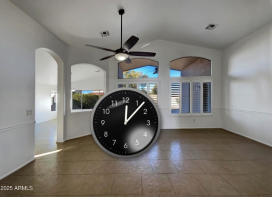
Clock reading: 12.07
